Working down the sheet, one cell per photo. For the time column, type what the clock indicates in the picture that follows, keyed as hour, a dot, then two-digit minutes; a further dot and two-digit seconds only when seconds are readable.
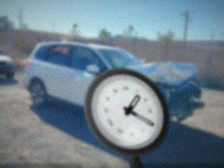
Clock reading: 1.20
